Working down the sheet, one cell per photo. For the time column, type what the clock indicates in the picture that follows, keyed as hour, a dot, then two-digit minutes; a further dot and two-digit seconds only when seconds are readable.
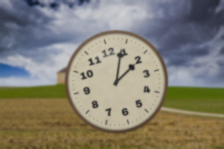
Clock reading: 2.04
